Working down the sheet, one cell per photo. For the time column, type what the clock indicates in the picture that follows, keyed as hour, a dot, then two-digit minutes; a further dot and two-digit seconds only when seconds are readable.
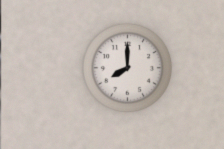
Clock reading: 8.00
